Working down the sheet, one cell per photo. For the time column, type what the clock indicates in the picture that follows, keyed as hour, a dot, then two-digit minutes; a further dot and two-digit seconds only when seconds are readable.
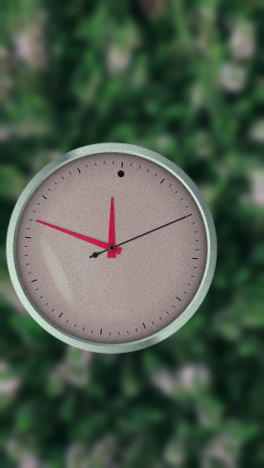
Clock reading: 11.47.10
